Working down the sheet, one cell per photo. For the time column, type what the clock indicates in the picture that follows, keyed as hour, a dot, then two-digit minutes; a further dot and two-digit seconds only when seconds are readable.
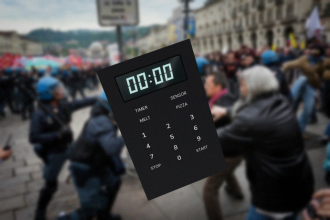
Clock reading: 0.00
